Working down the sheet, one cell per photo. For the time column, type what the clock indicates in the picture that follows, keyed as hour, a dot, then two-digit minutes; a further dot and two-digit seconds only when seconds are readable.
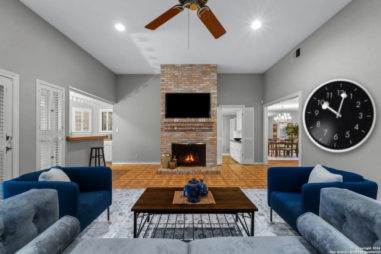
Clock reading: 10.02
